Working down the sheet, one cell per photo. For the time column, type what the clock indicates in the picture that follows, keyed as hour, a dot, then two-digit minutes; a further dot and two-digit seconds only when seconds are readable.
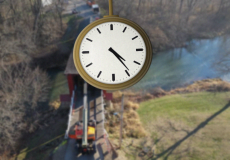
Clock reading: 4.24
